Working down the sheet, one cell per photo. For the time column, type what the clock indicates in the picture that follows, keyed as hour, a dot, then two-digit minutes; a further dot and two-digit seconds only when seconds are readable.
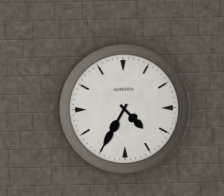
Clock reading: 4.35
